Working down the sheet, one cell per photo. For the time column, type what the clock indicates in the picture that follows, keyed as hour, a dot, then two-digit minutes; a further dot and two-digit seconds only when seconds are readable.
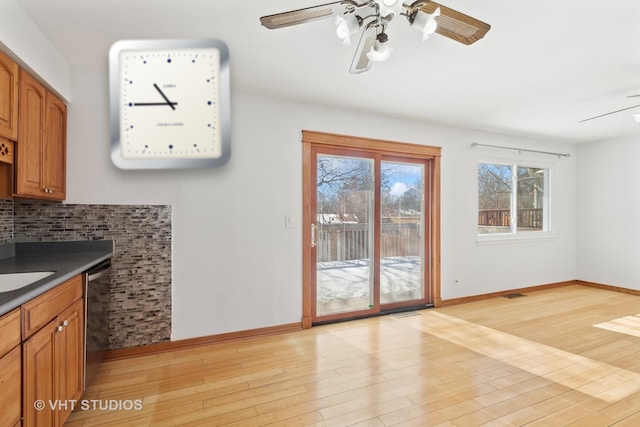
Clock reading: 10.45
